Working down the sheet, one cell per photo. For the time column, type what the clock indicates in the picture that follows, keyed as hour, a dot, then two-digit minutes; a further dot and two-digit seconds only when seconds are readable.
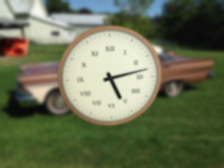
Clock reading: 5.13
